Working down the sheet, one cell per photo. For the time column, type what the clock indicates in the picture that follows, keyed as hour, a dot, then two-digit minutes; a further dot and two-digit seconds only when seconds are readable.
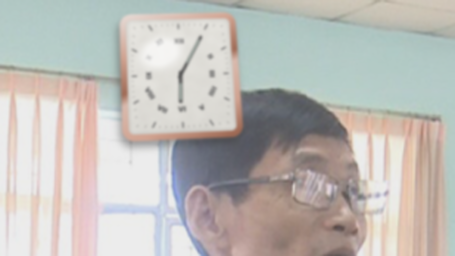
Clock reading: 6.05
